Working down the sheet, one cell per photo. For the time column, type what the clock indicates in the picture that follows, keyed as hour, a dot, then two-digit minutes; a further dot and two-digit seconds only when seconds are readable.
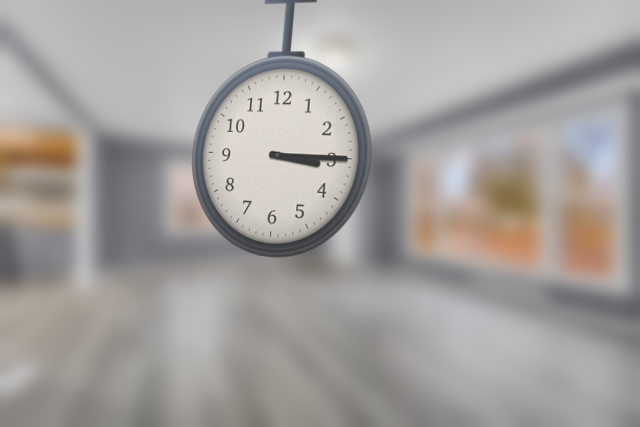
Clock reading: 3.15
